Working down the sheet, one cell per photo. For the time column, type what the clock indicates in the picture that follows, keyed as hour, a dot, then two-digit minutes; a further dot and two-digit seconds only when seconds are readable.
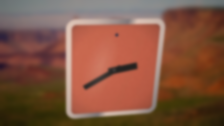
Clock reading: 2.40
